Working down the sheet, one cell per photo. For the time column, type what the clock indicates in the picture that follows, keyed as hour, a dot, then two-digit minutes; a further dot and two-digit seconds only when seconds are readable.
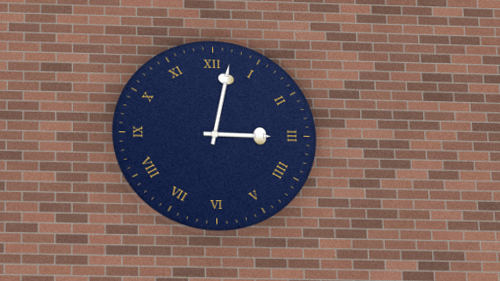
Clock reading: 3.02
